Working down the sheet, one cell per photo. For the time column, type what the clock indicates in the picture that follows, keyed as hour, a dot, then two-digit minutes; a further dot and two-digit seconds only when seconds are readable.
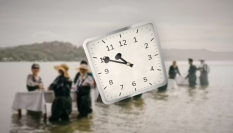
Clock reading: 10.50
